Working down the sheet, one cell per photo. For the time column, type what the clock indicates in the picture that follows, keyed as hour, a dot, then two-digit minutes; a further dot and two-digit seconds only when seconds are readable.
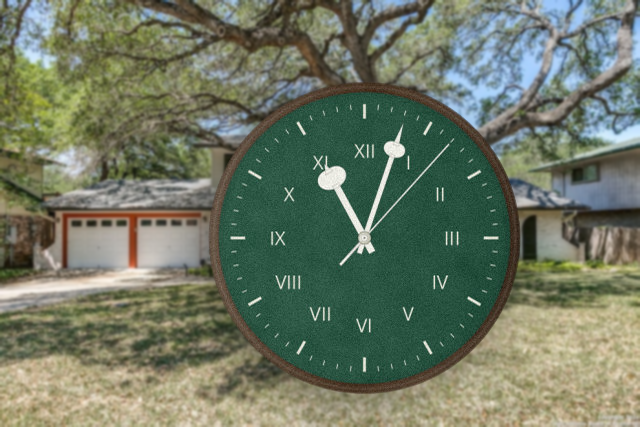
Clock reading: 11.03.07
